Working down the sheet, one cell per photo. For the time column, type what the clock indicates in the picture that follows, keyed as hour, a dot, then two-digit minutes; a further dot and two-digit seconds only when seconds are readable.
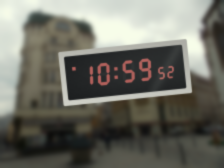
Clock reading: 10.59.52
